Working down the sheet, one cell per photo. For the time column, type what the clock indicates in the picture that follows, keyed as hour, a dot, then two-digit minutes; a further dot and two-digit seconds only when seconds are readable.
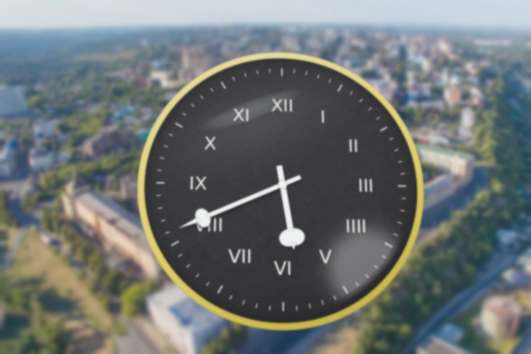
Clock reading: 5.41
